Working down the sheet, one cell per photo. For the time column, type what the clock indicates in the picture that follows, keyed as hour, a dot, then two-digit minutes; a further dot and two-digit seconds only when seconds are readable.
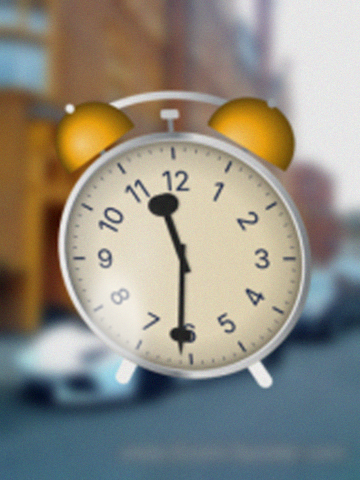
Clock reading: 11.31
